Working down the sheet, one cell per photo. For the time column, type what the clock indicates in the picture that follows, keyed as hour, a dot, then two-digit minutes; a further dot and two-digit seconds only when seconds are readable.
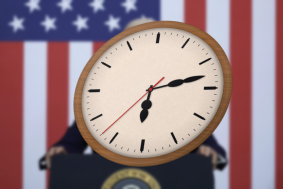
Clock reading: 6.12.37
